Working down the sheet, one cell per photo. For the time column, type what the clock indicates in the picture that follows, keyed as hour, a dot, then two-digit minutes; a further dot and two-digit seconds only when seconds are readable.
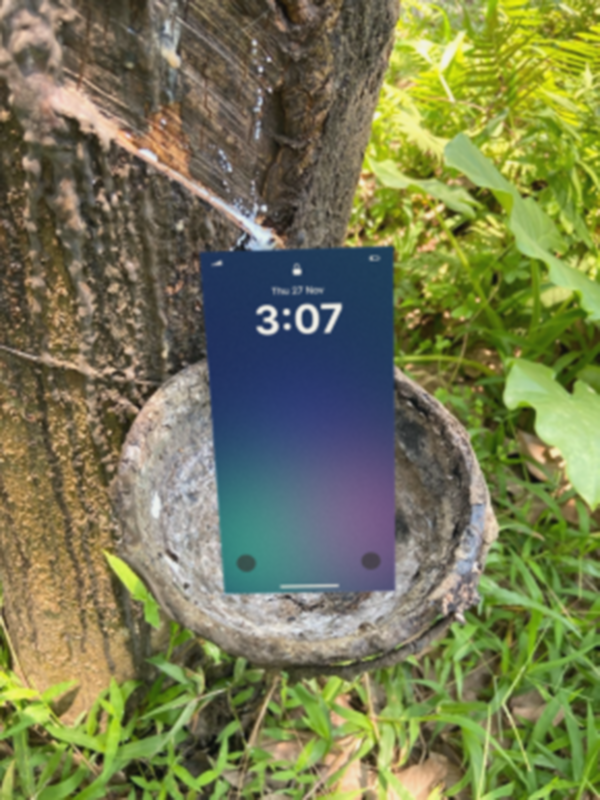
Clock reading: 3.07
